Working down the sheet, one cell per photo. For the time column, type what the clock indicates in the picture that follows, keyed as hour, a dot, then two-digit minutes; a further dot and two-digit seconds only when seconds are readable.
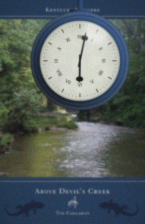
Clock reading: 6.02
